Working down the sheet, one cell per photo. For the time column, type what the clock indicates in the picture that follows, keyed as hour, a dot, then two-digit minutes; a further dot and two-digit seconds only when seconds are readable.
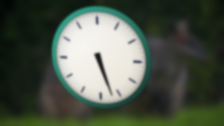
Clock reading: 5.27
